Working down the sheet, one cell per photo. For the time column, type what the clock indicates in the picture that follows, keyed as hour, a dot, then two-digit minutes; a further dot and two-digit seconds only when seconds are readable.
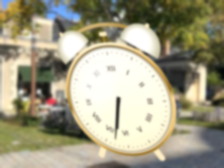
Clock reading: 6.33
